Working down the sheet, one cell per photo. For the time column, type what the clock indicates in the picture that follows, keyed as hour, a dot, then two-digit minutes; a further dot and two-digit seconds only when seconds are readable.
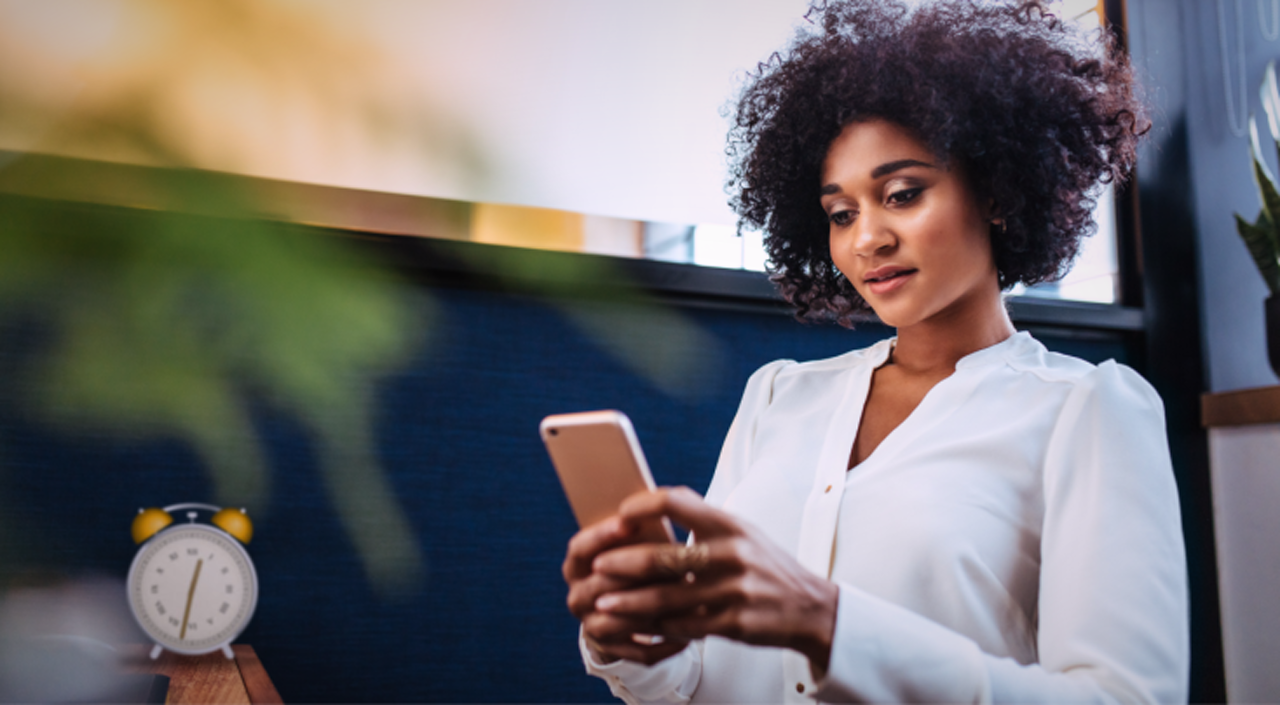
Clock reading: 12.32
